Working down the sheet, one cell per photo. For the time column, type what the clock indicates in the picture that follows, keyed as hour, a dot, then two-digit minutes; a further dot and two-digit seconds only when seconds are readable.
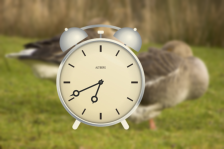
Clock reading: 6.41
